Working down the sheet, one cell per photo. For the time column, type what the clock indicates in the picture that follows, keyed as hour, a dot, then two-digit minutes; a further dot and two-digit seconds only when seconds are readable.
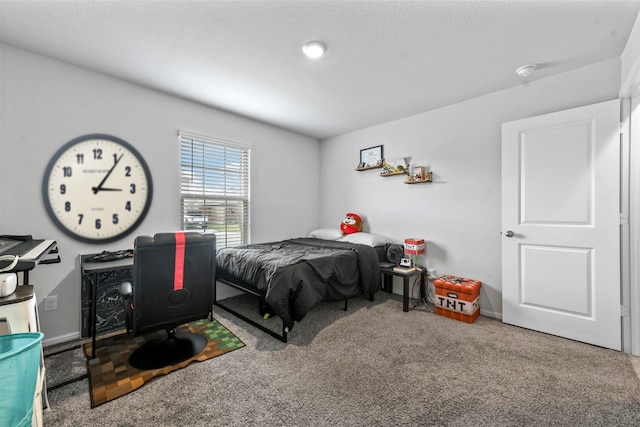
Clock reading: 3.06
